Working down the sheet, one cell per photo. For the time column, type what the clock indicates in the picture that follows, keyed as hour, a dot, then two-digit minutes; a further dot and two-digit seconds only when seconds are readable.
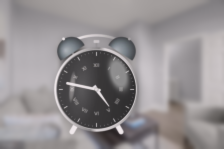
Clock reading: 4.47
